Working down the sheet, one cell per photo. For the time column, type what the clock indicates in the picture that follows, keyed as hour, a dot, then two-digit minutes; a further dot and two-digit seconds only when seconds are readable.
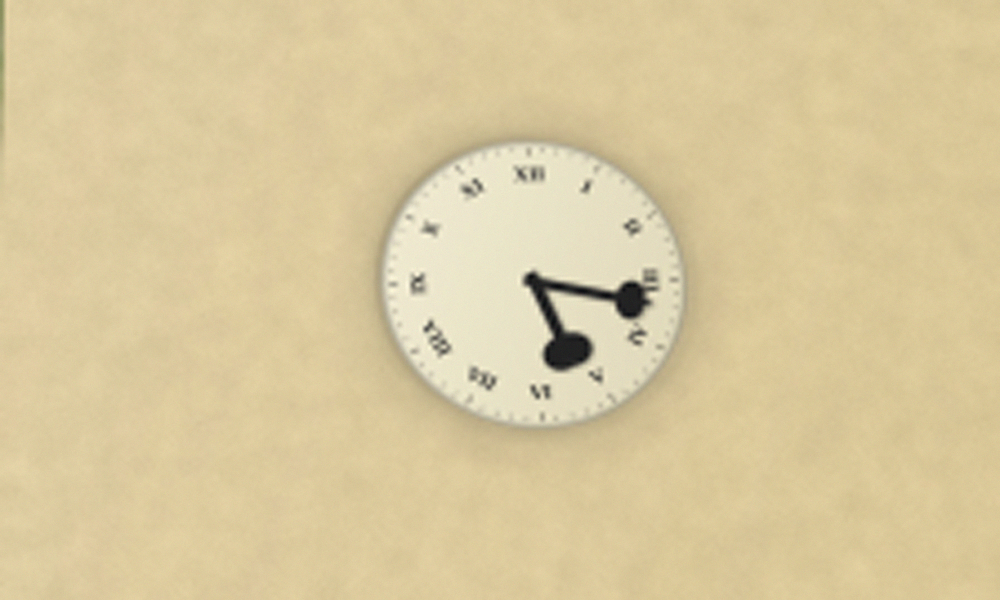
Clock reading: 5.17
